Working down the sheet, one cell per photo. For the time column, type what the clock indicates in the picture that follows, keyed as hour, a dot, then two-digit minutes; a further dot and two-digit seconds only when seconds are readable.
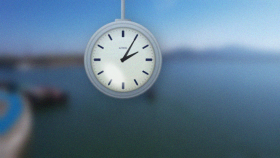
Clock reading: 2.05
